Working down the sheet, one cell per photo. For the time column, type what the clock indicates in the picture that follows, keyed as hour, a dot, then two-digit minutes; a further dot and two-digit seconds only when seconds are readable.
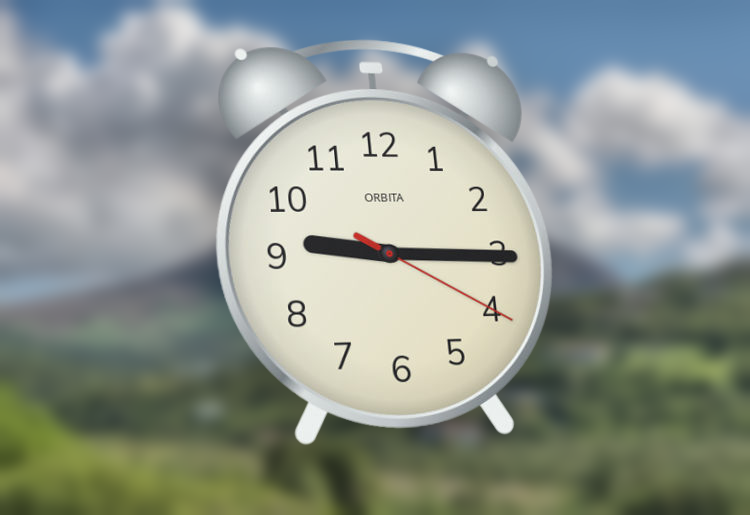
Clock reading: 9.15.20
